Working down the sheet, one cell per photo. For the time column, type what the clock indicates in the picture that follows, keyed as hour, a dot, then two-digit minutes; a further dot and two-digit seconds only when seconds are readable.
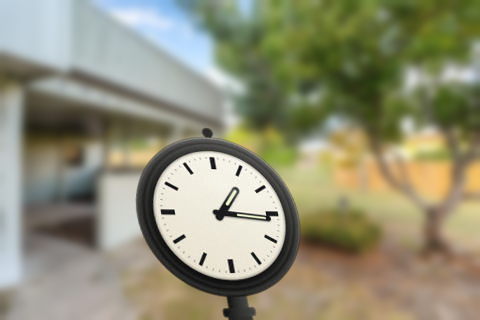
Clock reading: 1.16
